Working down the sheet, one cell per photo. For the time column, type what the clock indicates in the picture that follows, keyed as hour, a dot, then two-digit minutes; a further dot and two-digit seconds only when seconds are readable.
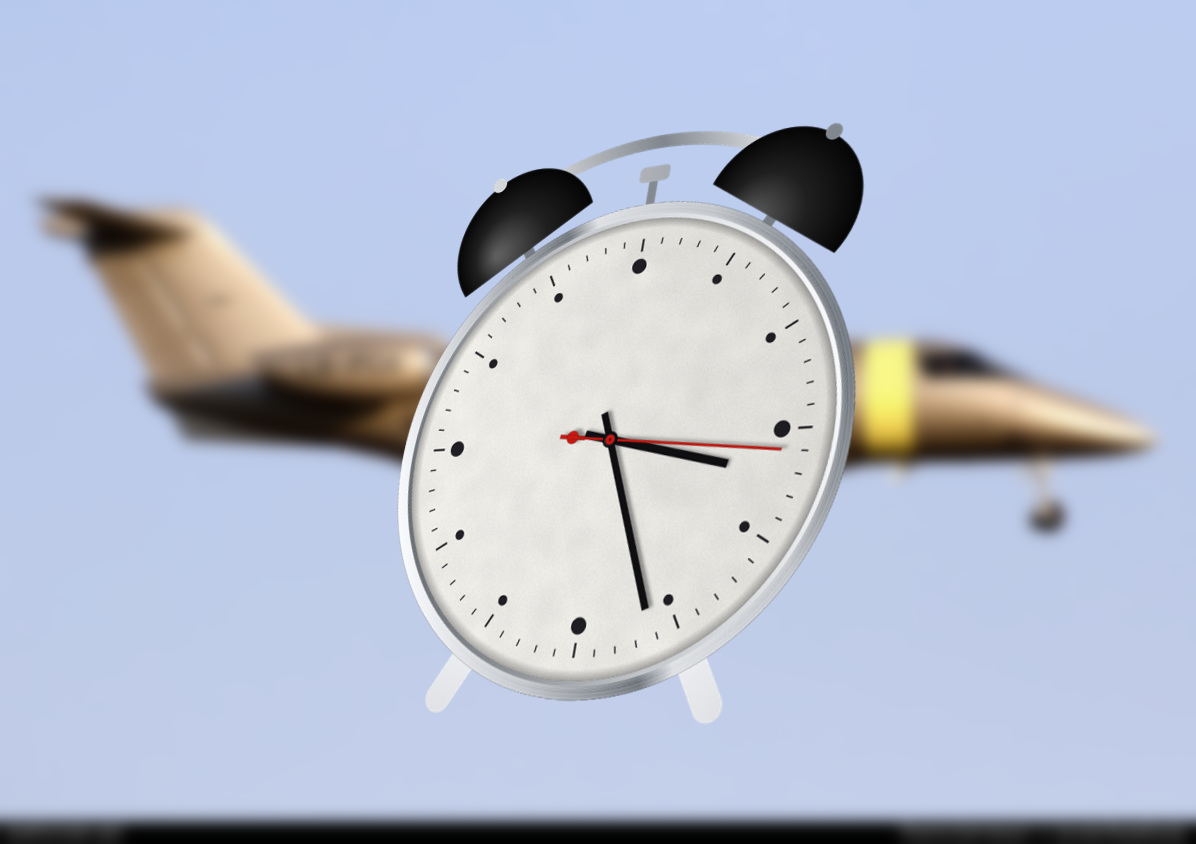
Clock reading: 3.26.16
